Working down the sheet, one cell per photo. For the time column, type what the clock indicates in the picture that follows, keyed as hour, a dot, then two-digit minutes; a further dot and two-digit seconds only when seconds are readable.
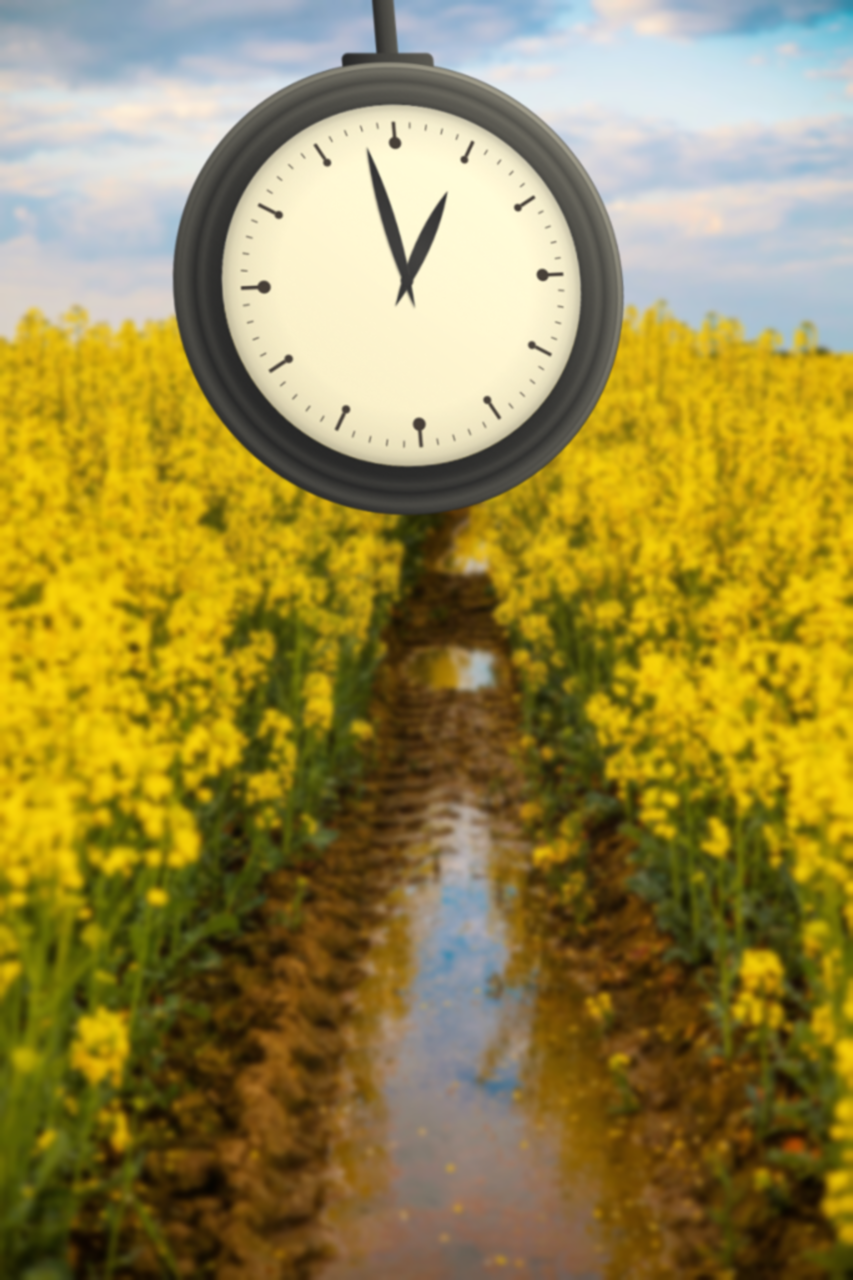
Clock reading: 12.58
